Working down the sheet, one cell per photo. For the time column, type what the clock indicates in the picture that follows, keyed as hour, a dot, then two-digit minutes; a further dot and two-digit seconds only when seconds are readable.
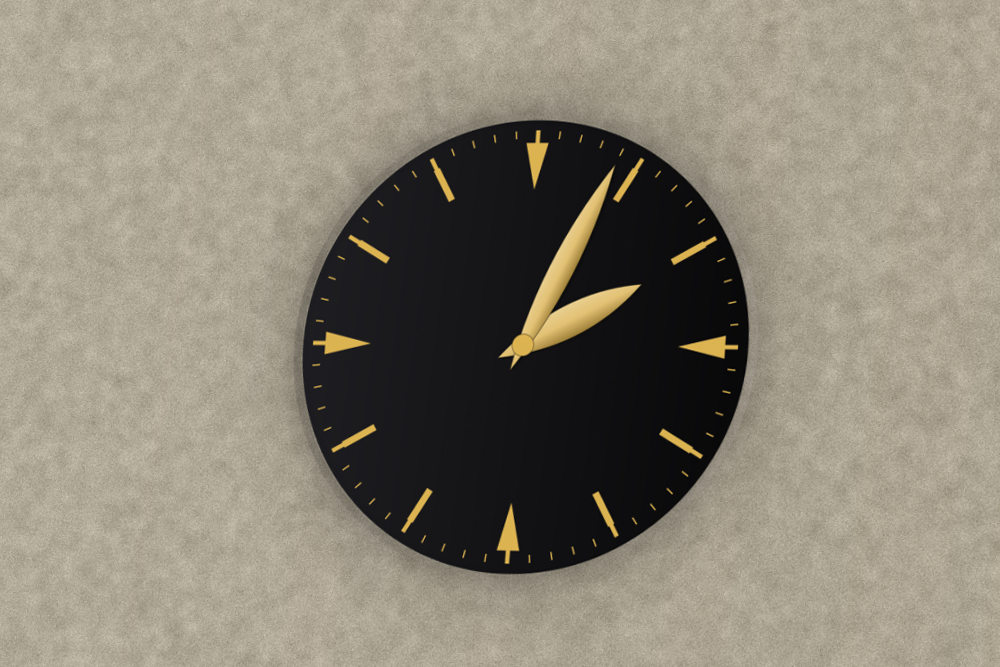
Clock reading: 2.04
